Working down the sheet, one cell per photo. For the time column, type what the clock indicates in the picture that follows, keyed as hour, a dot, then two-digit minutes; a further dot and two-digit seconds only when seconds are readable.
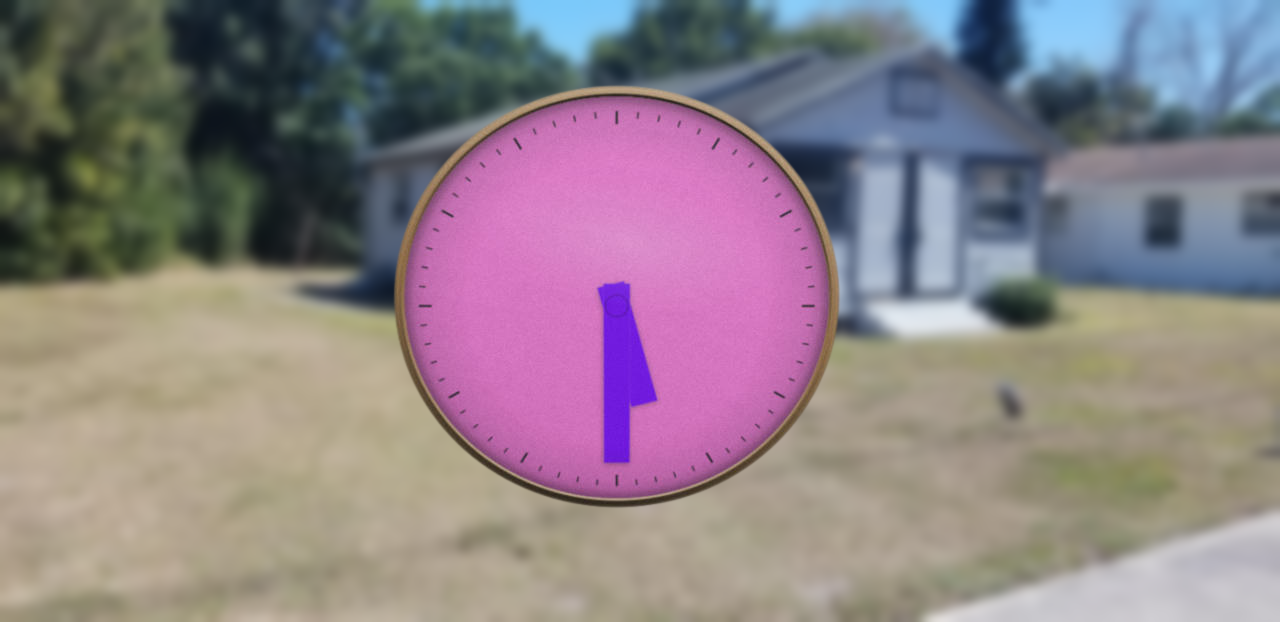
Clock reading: 5.30
